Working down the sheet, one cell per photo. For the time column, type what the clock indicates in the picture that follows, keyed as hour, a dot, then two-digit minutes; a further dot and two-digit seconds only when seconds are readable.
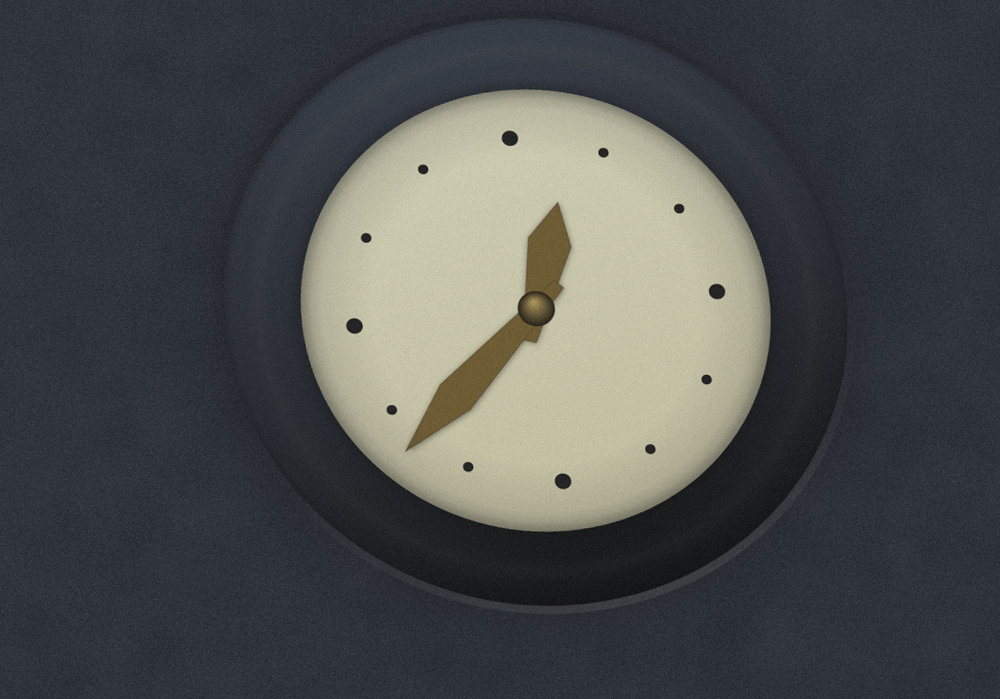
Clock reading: 12.38
